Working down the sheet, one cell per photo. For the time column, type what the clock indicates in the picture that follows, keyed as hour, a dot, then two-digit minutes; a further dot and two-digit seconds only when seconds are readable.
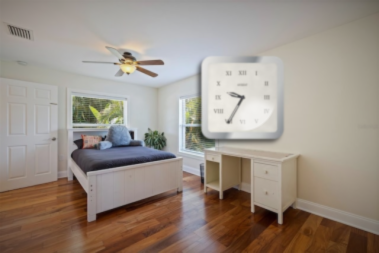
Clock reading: 9.35
